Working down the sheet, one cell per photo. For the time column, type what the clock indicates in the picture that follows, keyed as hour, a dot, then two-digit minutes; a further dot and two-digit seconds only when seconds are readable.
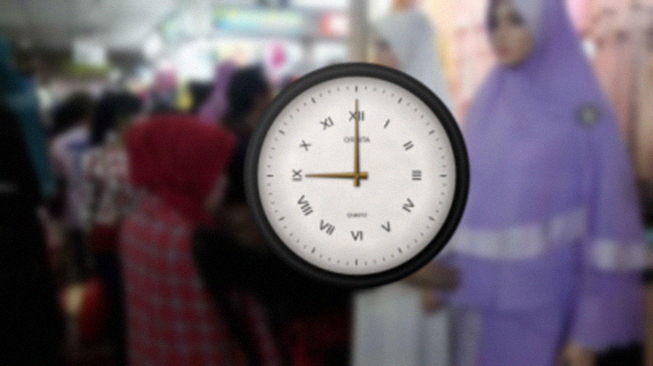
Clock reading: 9.00
